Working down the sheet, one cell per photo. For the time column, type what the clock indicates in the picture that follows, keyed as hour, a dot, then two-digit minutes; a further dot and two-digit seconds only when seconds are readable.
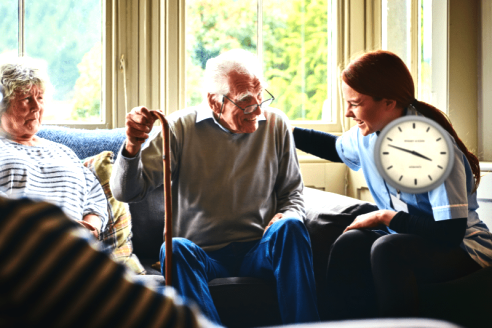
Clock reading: 3.48
